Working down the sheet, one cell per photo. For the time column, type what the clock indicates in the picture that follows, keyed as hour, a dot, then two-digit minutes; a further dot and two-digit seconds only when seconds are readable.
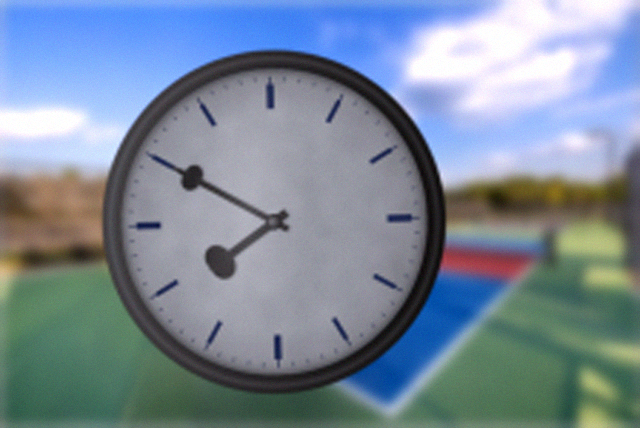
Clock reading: 7.50
